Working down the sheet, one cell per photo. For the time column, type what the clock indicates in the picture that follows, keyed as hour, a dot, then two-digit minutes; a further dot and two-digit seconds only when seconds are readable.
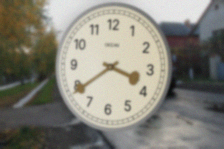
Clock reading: 3.39
